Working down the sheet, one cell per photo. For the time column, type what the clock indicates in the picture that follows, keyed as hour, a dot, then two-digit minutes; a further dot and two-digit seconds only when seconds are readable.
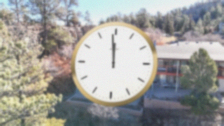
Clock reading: 11.59
